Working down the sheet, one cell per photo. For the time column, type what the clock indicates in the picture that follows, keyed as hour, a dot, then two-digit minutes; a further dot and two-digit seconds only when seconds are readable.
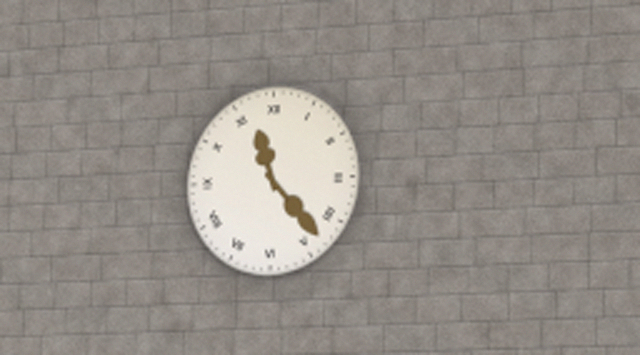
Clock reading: 11.23
